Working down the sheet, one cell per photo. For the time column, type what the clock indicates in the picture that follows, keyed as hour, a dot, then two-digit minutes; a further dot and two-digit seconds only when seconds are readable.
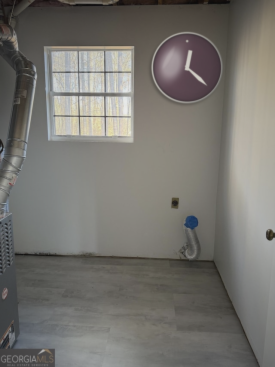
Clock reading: 12.22
